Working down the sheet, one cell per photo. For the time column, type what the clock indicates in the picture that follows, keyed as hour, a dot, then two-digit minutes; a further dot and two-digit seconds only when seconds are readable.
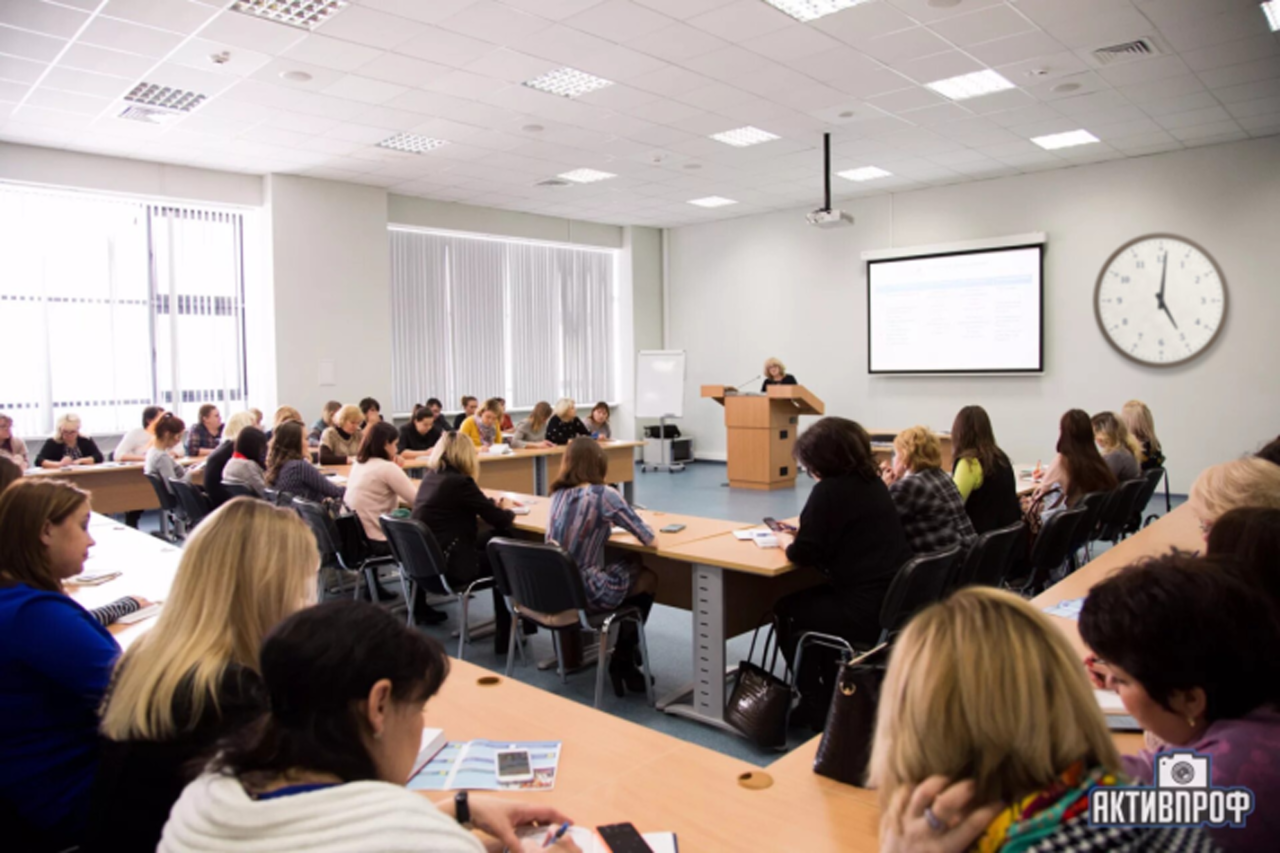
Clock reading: 5.01
